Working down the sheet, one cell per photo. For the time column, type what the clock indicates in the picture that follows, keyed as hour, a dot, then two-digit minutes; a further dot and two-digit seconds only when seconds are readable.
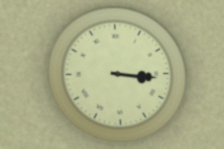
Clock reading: 3.16
